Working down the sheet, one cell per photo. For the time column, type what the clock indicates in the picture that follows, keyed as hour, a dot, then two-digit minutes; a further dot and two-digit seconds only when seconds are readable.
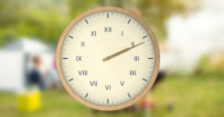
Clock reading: 2.11
